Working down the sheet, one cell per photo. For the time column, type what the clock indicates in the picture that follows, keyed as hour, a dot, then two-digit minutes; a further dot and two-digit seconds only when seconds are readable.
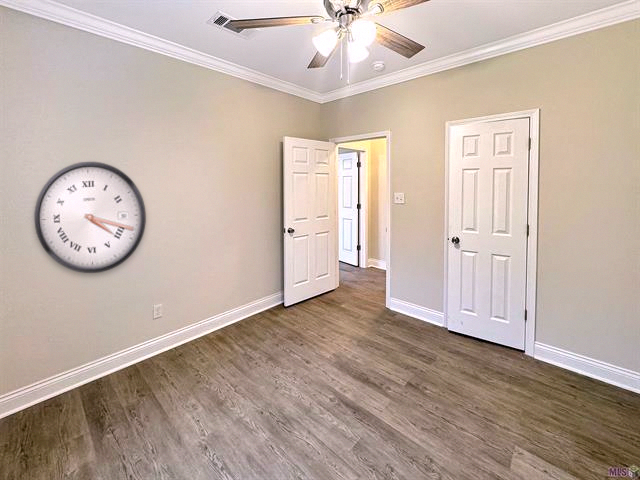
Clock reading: 4.18
